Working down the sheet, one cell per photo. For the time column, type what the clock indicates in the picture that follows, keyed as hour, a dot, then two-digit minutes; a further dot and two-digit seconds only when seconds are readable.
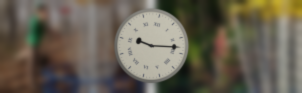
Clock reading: 9.13
